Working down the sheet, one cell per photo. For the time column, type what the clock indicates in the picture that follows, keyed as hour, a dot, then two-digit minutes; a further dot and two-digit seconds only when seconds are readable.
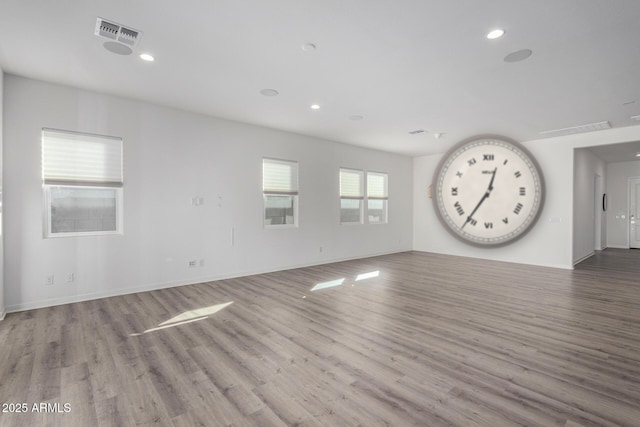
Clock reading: 12.36
